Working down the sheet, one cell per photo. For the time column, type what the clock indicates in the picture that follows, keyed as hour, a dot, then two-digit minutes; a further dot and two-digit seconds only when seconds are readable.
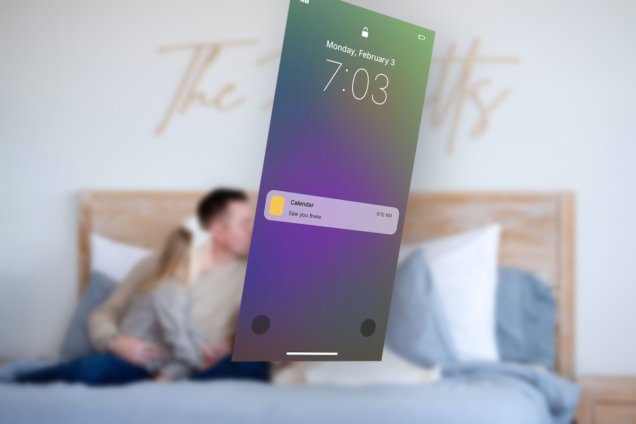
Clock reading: 7.03
